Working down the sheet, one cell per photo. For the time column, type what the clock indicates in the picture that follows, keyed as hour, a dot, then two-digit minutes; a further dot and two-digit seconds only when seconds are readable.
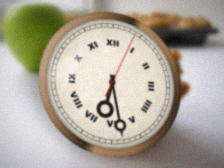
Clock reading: 6.28.04
